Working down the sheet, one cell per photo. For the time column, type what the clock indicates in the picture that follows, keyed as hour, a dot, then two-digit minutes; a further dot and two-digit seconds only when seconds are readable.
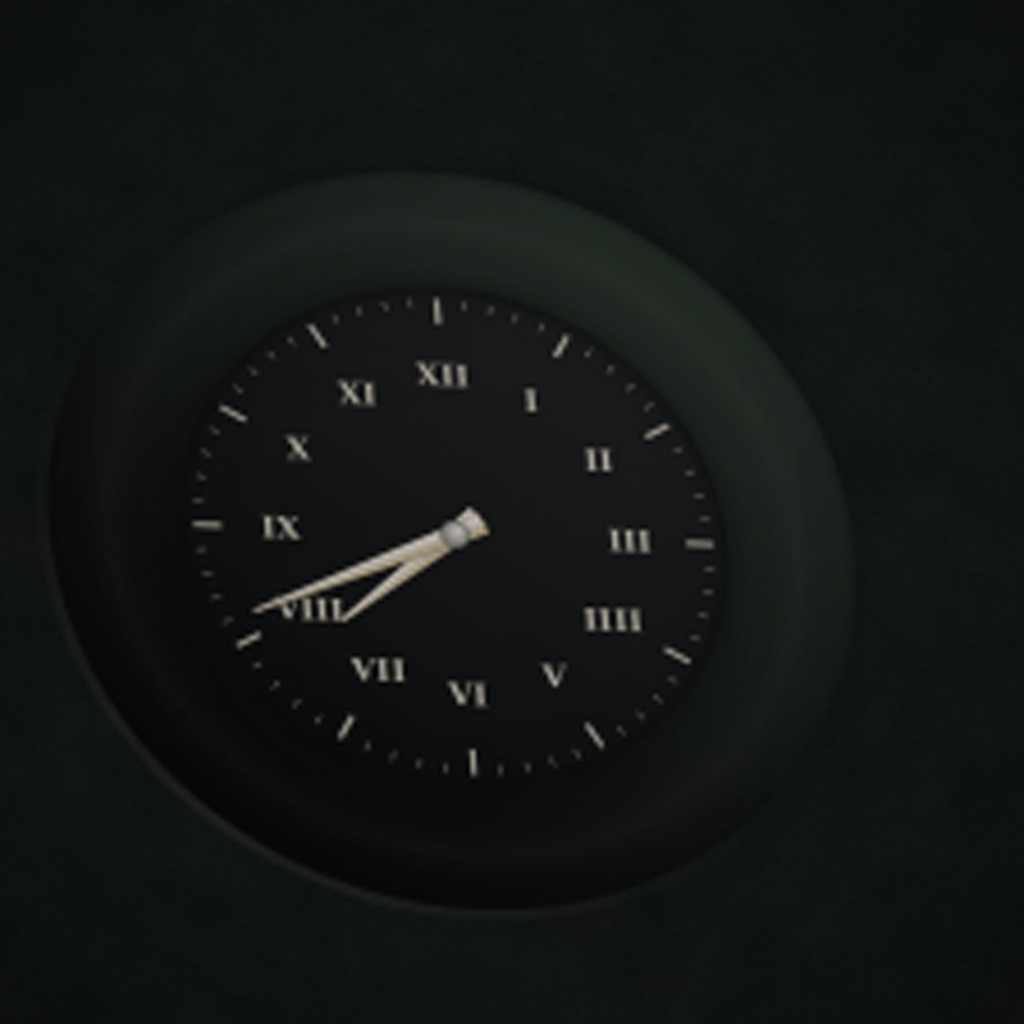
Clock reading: 7.41
